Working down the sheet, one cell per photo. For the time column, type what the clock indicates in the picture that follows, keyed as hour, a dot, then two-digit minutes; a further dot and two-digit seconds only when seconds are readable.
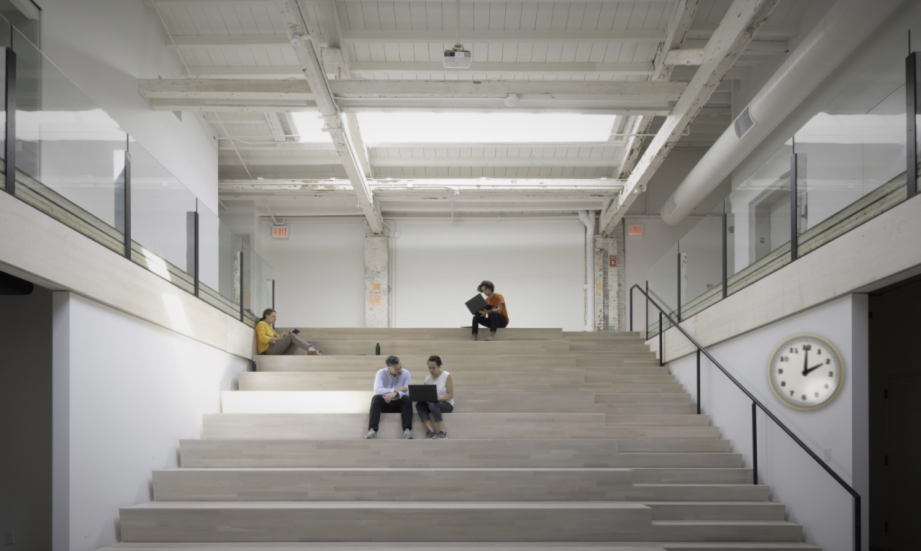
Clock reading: 2.00
